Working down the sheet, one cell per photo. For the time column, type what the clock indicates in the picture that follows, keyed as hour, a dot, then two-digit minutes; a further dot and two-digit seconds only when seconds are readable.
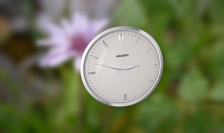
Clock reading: 2.48
